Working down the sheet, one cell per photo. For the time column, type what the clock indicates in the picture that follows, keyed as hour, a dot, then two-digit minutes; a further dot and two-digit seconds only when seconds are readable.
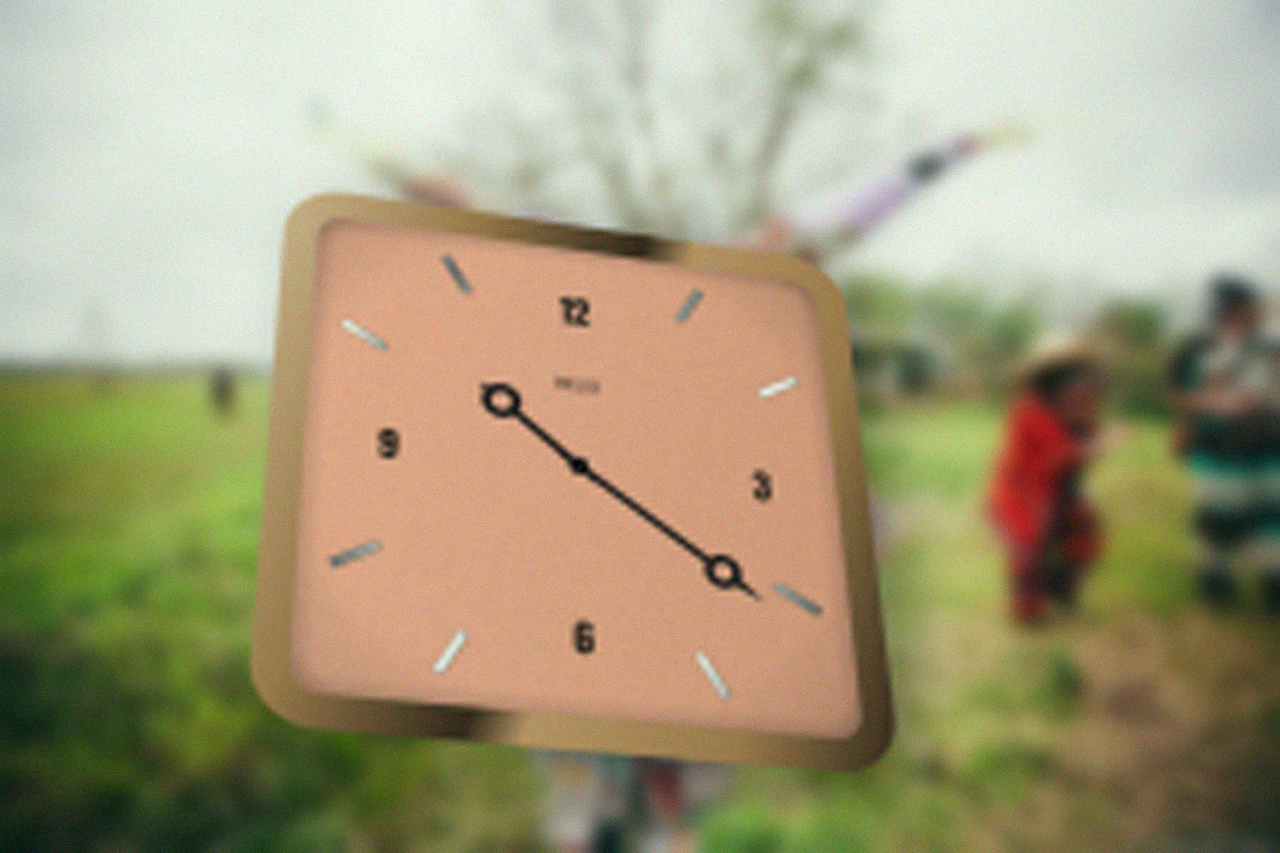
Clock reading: 10.21
